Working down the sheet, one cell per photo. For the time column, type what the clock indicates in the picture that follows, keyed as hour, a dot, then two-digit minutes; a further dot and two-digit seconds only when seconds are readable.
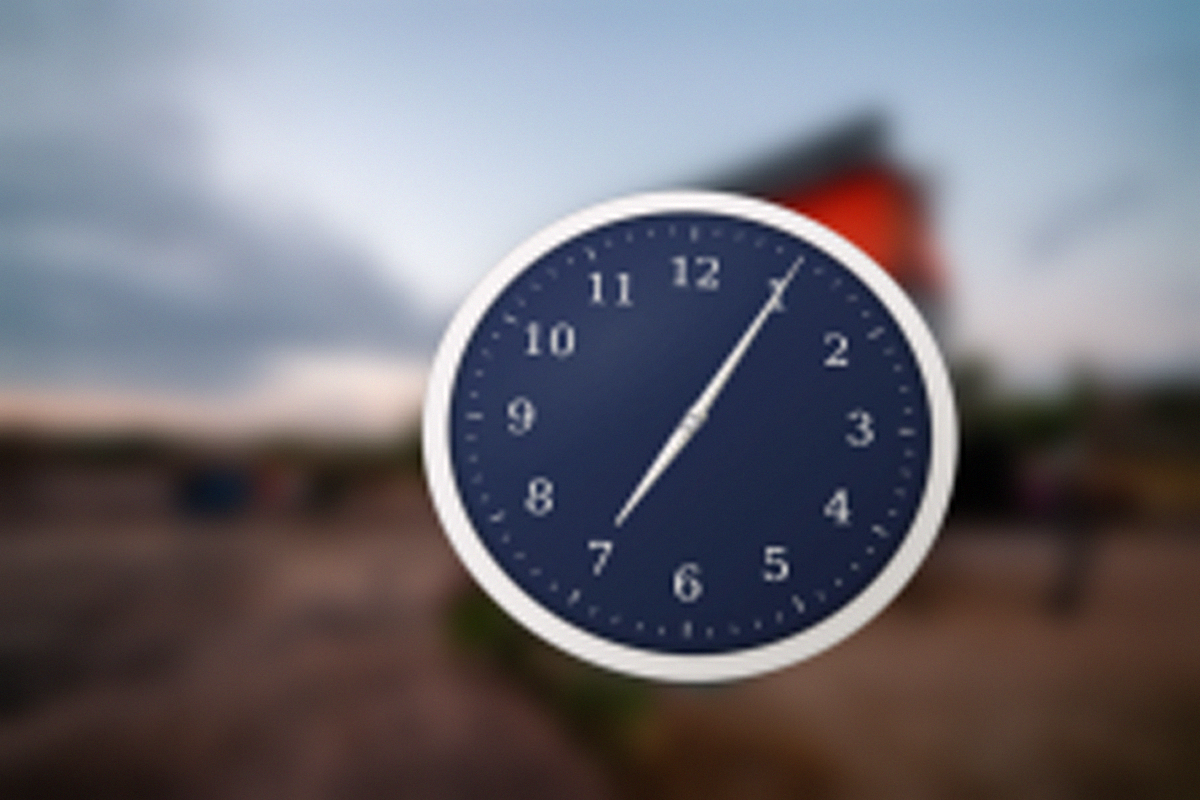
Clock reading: 7.05
